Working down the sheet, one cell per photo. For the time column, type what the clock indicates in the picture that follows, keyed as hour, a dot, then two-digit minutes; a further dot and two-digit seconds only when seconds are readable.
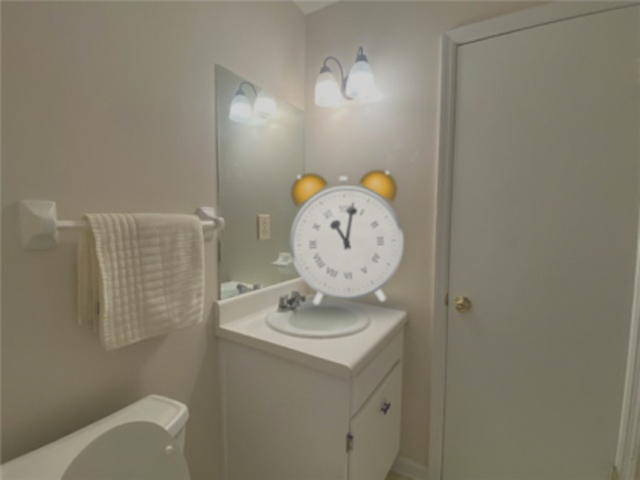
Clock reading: 11.02
